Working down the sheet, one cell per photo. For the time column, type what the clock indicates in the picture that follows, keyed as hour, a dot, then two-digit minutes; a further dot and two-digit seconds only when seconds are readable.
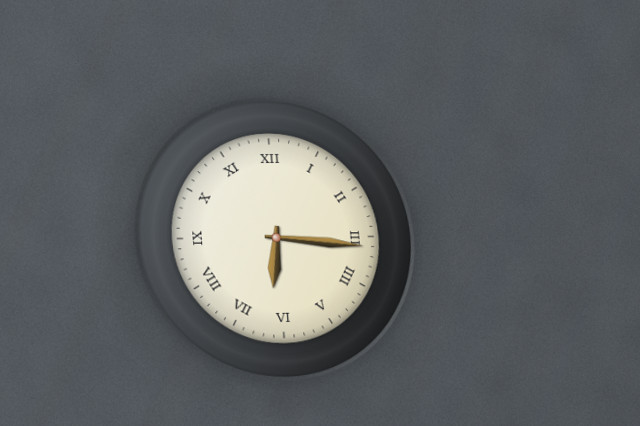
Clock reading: 6.16
